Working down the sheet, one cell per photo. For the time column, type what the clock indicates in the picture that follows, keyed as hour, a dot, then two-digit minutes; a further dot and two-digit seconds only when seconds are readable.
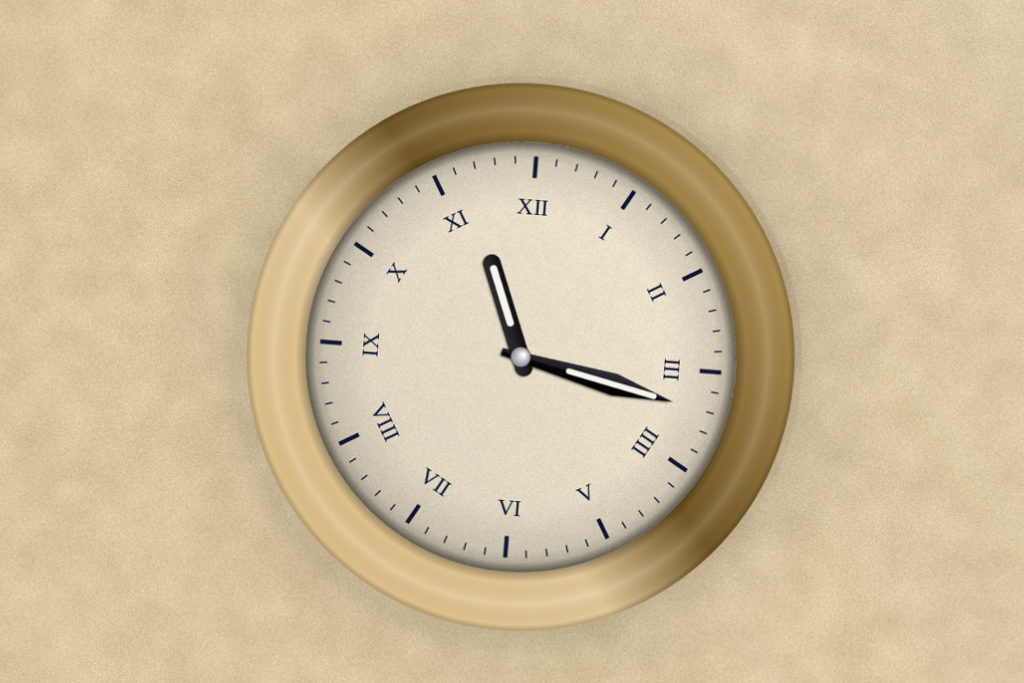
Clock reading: 11.17
